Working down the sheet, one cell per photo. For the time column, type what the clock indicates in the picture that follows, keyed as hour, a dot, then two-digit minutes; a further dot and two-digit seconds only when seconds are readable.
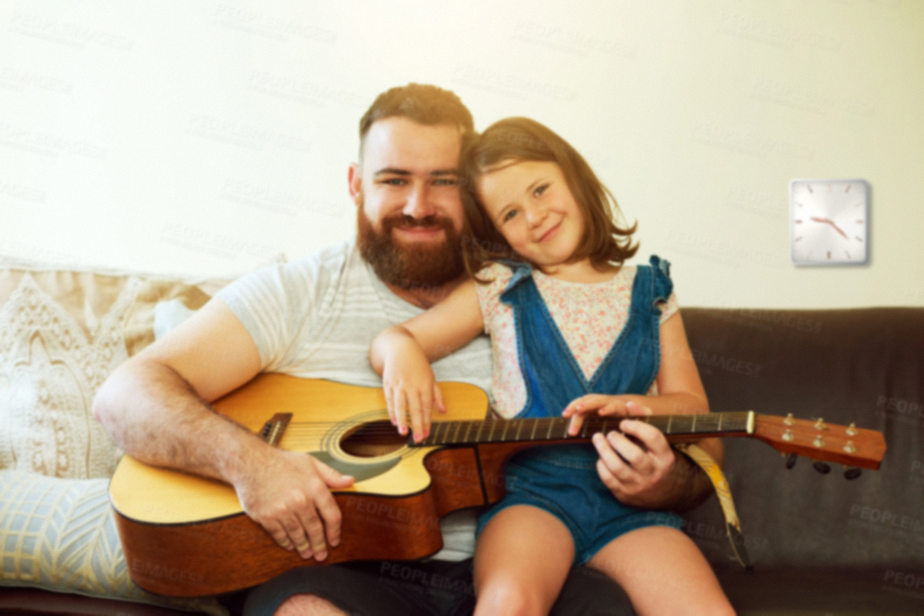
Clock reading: 9.22
